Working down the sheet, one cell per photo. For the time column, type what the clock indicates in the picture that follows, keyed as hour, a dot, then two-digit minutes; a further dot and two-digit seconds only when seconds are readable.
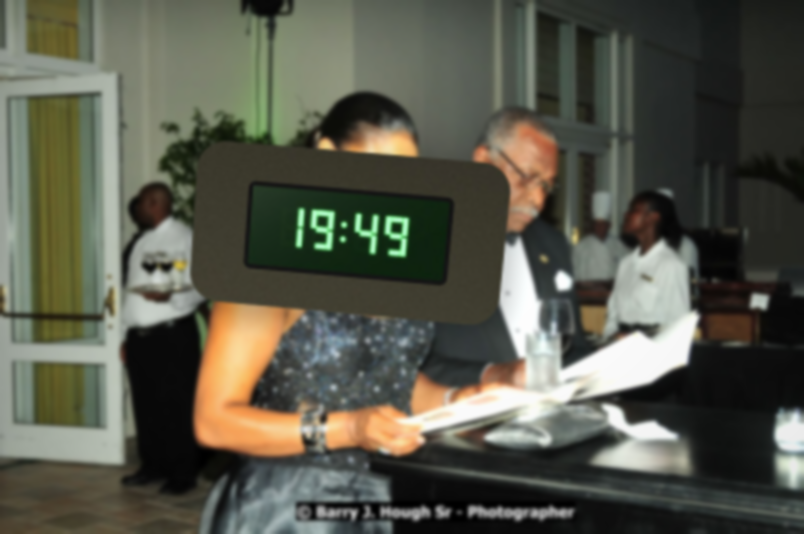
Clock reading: 19.49
